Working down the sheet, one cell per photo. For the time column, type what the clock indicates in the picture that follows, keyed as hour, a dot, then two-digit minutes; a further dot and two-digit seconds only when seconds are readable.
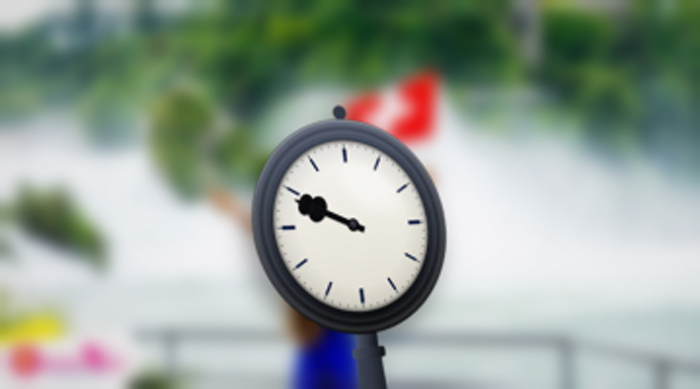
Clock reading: 9.49
